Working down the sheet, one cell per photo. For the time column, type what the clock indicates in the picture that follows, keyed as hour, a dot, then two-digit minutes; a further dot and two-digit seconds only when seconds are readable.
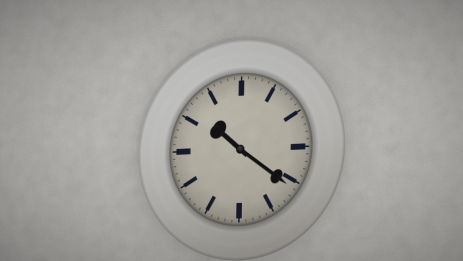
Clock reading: 10.21
